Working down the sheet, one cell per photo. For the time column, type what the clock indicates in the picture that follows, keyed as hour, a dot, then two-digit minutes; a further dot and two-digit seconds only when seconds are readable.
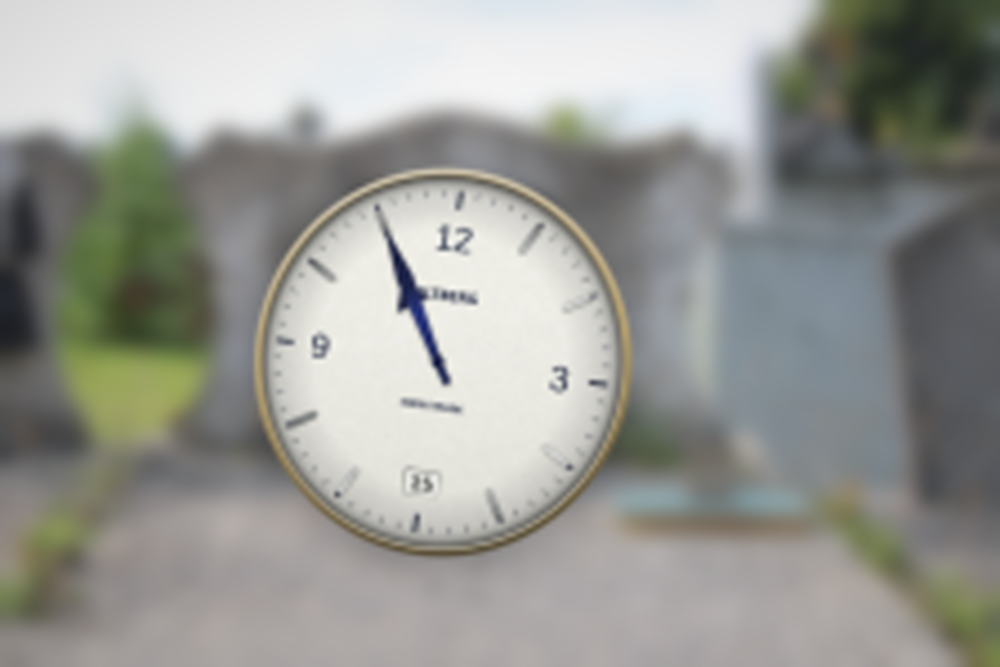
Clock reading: 10.55
